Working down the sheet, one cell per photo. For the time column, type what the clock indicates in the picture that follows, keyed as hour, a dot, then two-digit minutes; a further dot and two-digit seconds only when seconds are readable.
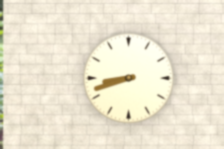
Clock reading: 8.42
